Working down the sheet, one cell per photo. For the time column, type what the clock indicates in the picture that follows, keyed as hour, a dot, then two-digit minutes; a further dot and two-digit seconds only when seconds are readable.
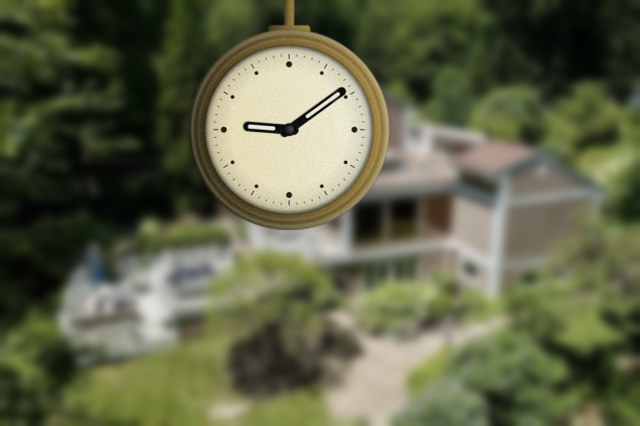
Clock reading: 9.09
